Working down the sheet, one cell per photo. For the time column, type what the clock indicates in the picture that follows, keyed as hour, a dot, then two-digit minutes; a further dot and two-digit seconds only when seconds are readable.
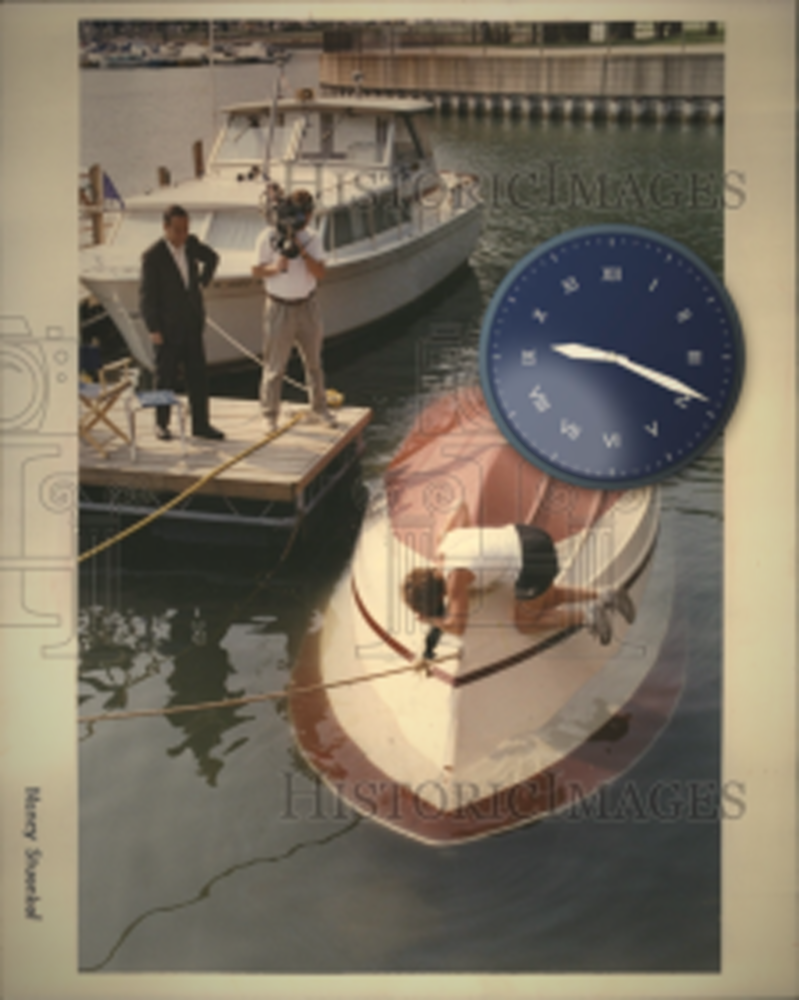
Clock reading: 9.19
